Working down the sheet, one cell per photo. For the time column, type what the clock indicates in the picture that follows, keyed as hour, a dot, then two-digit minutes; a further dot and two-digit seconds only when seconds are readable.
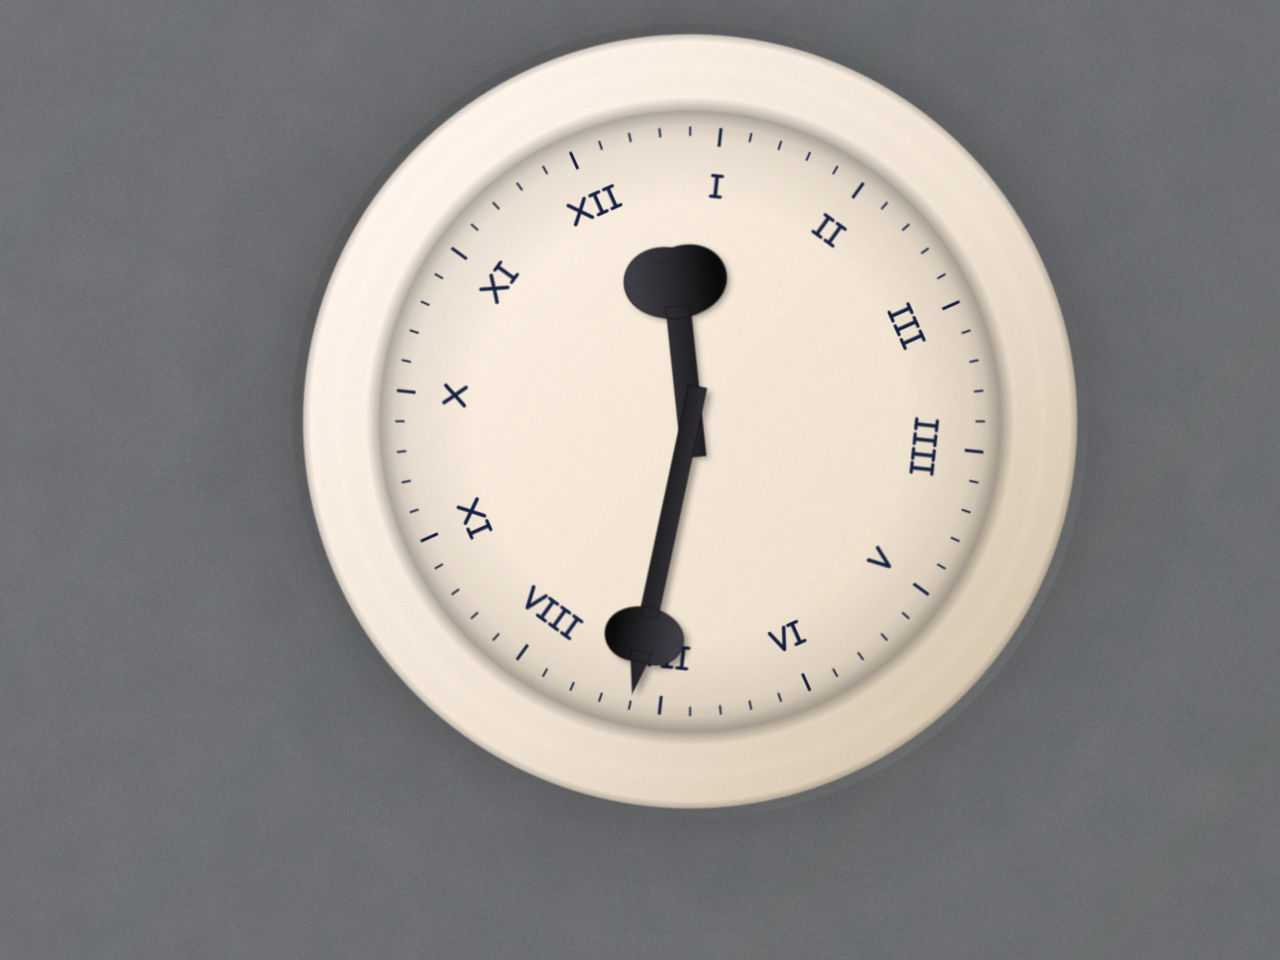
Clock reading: 12.36
